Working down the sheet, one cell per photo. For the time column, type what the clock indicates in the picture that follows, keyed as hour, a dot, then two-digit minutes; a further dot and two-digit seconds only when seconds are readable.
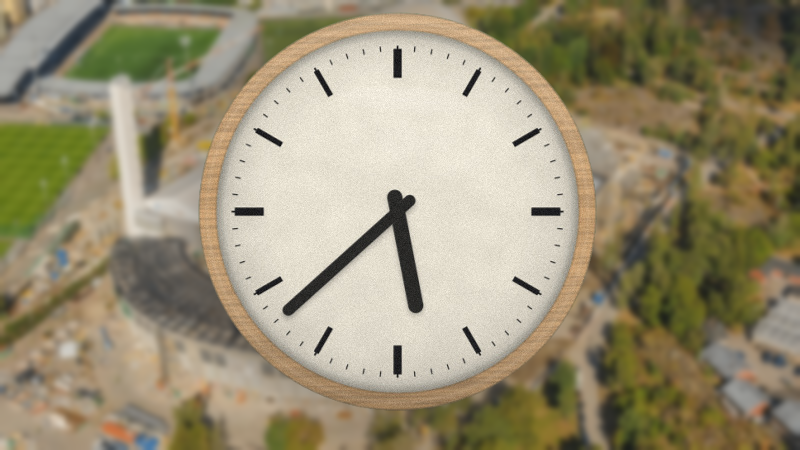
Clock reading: 5.38
